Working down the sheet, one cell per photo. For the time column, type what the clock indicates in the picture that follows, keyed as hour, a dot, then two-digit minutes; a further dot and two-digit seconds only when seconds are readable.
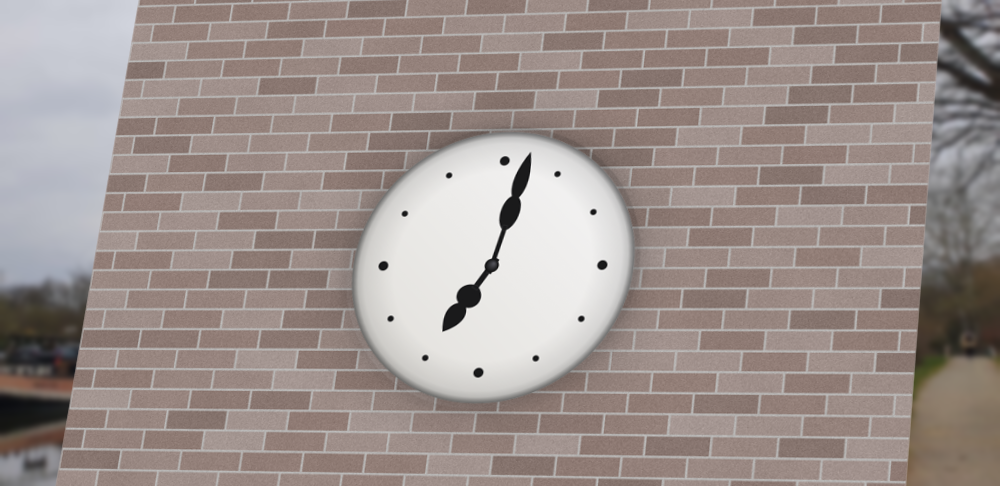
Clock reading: 7.02
